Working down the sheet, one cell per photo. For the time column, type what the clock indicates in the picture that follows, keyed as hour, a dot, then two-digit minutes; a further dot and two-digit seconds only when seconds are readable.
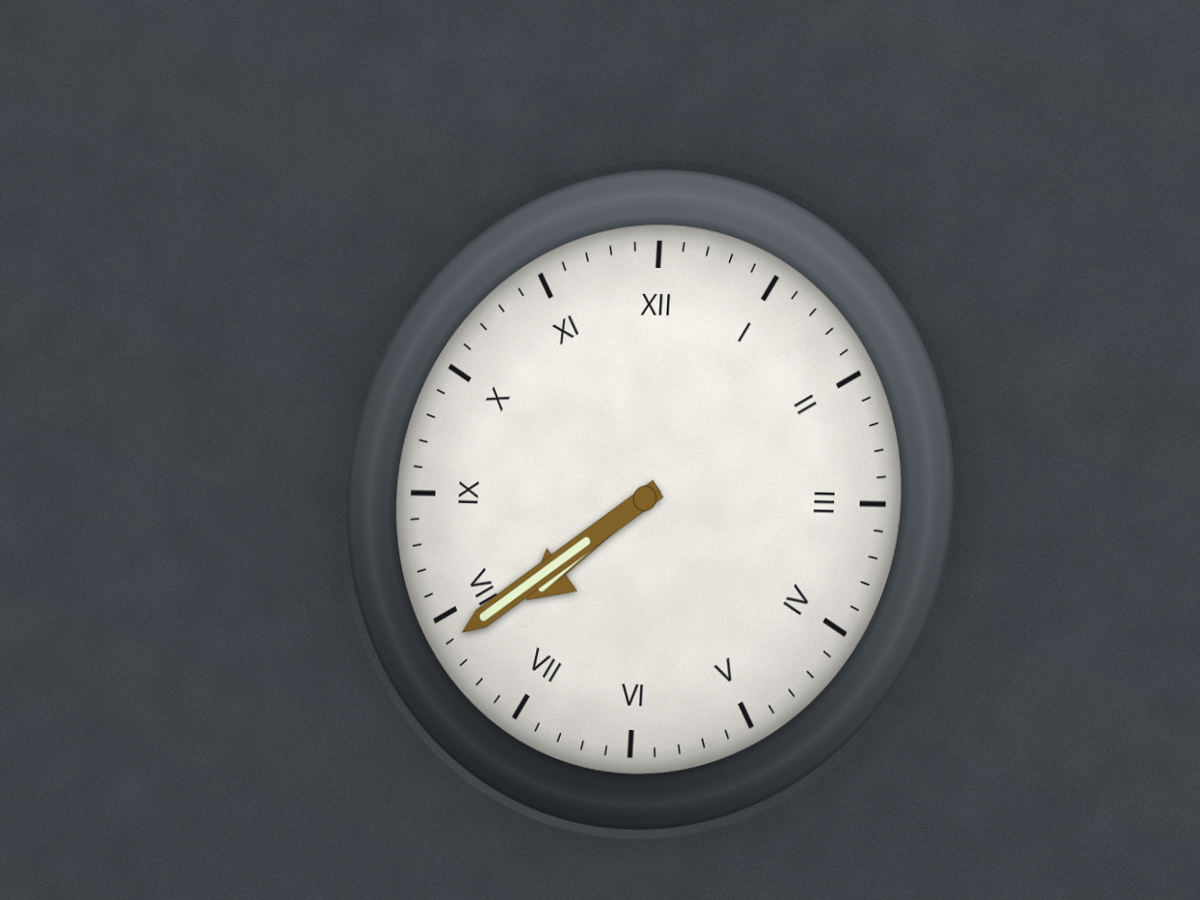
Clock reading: 7.39
